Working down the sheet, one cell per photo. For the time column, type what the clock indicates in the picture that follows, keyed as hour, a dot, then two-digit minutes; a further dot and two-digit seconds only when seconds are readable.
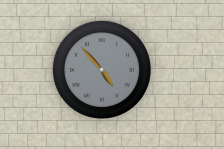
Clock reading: 4.53
